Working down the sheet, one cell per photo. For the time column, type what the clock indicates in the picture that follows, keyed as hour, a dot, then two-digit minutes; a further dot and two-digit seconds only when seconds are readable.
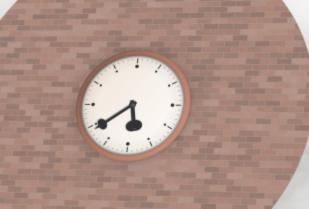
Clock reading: 5.39
